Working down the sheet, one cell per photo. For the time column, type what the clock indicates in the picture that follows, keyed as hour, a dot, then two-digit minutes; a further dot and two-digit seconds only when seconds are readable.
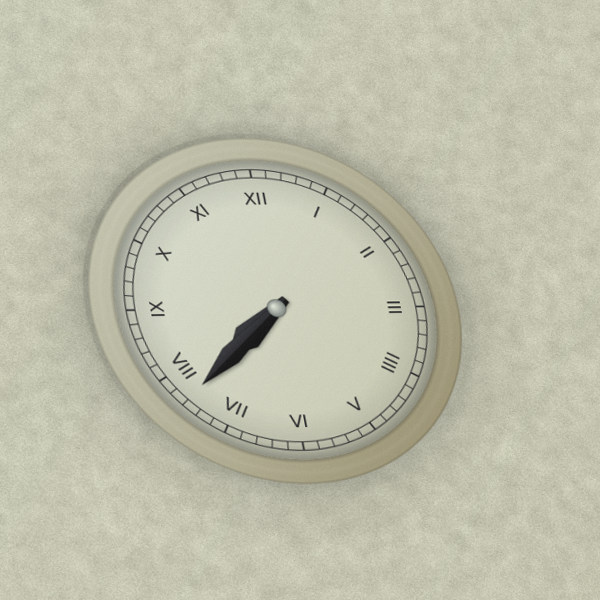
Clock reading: 7.38
